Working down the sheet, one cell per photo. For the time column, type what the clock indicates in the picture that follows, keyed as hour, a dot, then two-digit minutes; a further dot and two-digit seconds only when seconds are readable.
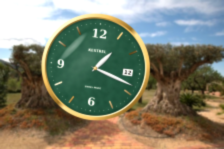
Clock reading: 1.18
